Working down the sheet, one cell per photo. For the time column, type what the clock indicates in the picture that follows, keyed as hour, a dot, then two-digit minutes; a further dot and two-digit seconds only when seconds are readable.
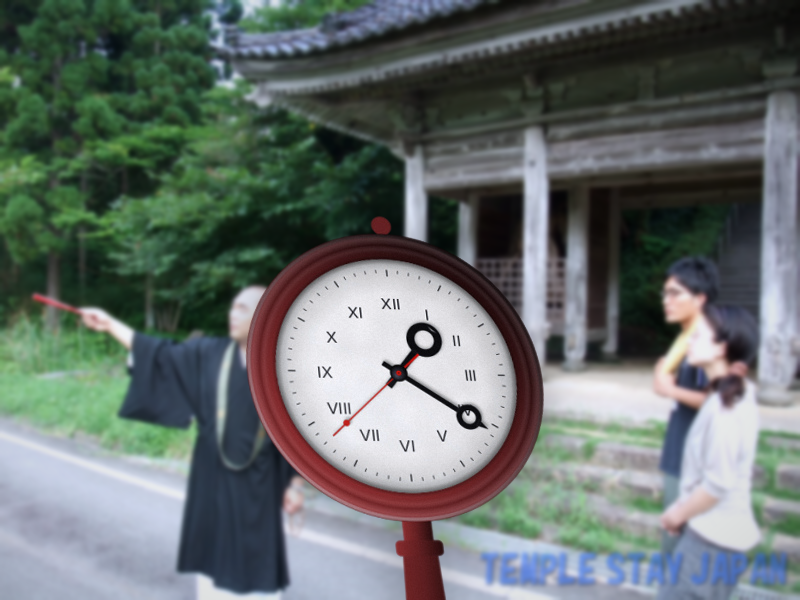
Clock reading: 1.20.38
